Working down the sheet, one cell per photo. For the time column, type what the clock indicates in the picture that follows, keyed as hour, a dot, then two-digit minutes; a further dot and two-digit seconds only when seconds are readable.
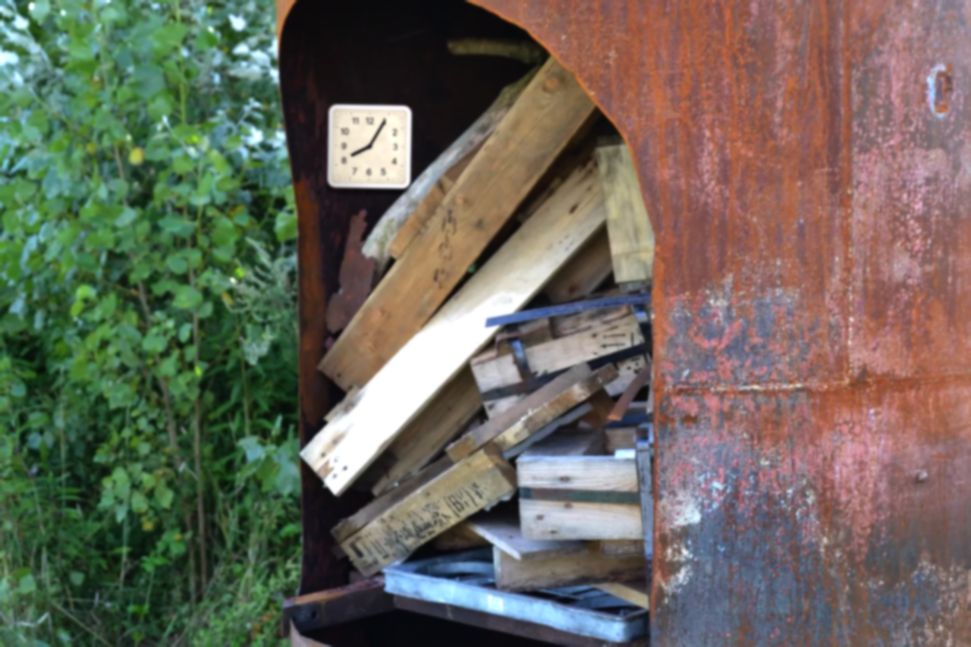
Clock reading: 8.05
